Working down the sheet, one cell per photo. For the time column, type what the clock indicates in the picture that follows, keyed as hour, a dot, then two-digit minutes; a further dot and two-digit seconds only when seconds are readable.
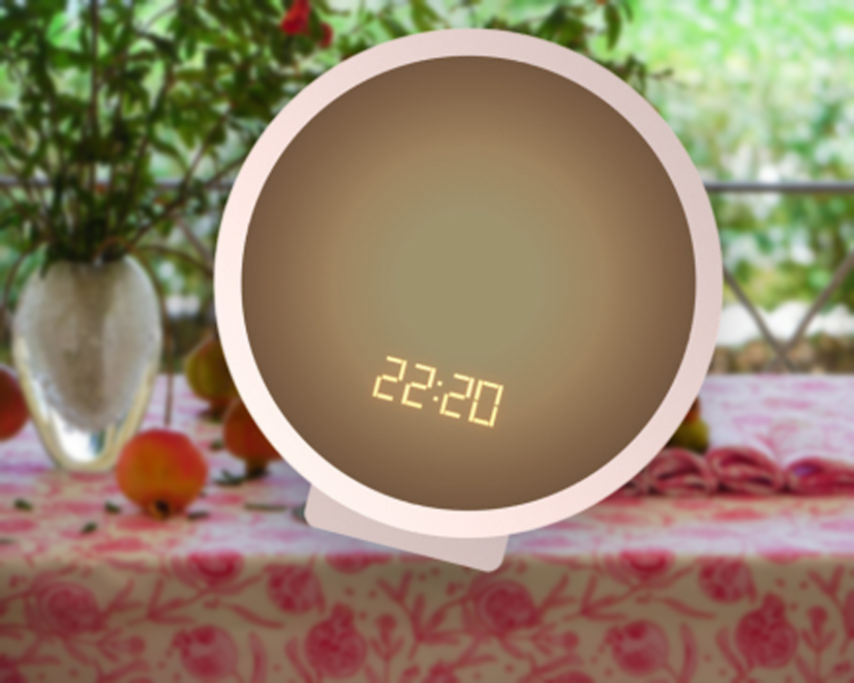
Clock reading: 22.20
